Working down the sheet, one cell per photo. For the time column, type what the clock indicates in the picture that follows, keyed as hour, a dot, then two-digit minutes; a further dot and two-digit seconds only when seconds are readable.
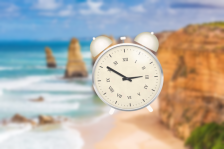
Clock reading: 2.51
